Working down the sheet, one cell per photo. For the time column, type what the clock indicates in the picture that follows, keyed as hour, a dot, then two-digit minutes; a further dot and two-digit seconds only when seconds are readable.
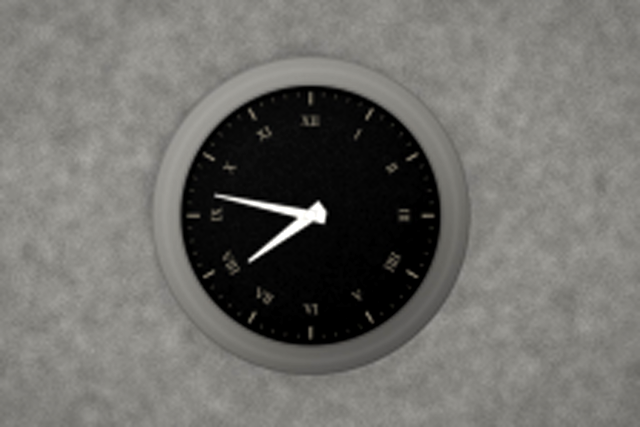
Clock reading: 7.47
